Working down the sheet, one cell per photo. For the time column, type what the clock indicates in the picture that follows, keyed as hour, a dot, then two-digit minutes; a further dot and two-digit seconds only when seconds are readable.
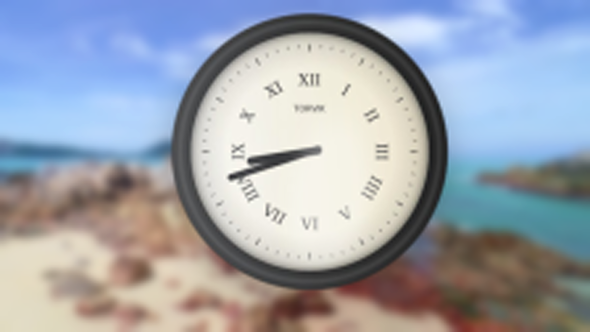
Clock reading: 8.42
